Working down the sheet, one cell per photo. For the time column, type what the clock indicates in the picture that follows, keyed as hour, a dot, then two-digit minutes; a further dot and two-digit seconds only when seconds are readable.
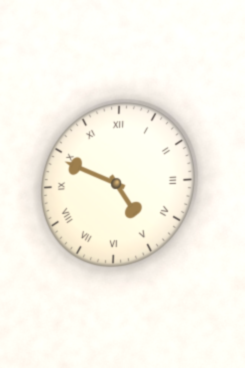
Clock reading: 4.49
